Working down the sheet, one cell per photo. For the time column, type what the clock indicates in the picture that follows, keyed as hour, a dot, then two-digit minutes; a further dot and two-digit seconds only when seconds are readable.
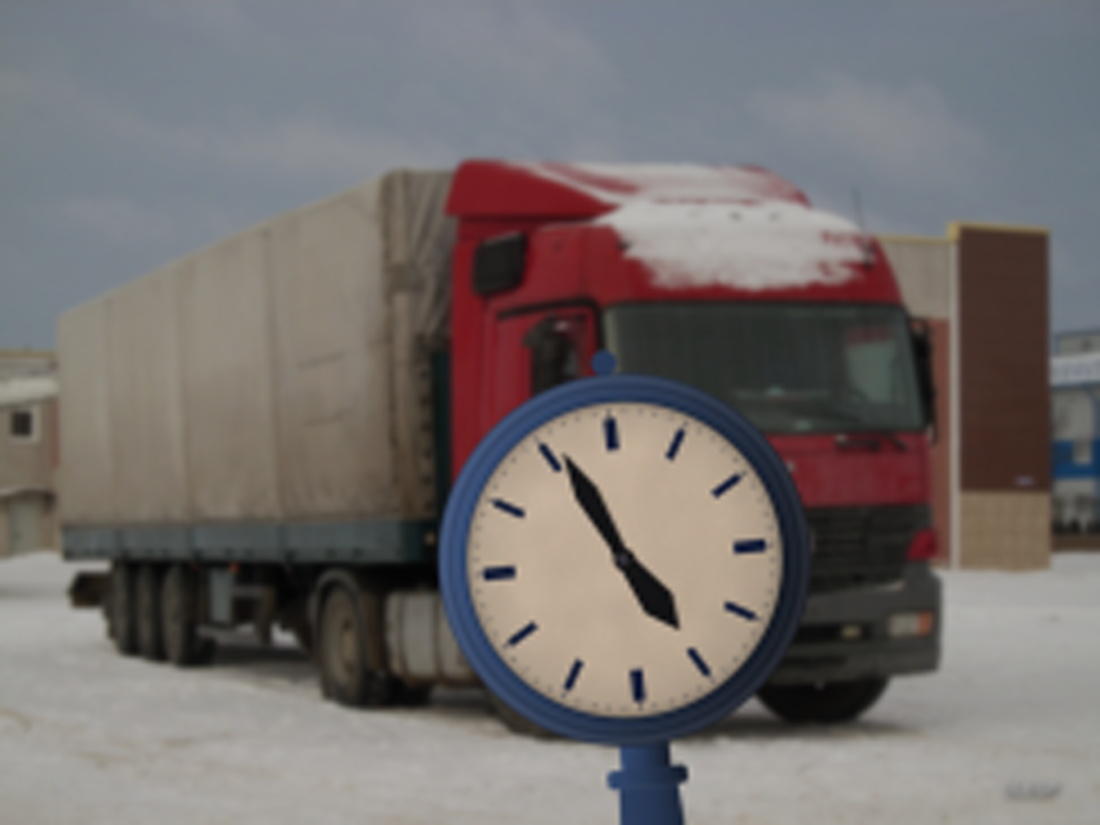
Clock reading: 4.56
